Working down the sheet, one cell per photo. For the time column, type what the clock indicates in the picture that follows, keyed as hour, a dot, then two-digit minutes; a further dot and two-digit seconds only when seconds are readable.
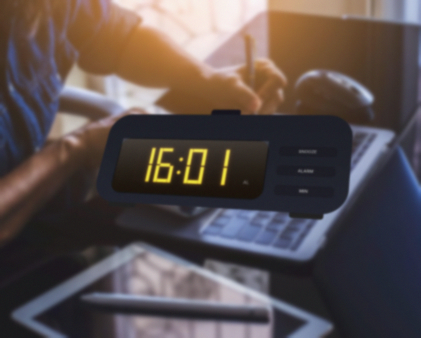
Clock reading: 16.01
